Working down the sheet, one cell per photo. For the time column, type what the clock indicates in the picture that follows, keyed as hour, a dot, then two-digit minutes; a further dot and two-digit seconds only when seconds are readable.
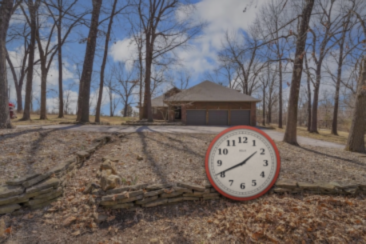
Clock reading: 1.41
